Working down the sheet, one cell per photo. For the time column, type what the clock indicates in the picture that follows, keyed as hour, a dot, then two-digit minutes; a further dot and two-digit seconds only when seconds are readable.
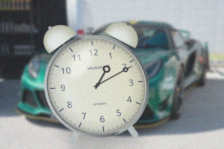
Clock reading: 1.11
